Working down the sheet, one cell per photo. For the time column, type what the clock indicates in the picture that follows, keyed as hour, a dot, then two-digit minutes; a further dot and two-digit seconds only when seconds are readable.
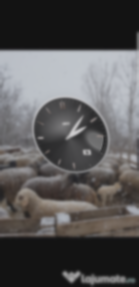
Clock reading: 2.07
